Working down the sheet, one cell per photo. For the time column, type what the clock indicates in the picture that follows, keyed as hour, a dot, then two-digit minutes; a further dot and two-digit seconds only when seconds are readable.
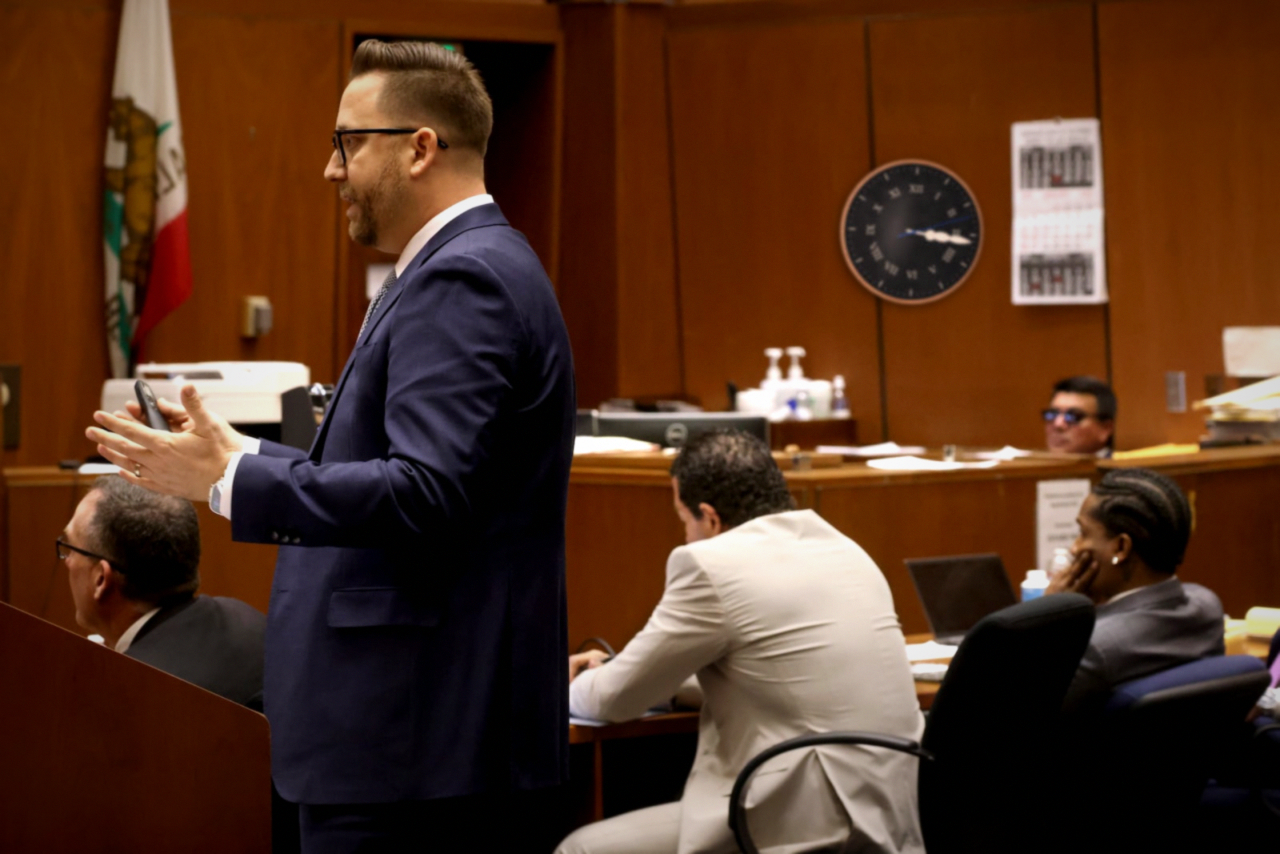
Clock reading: 3.16.12
